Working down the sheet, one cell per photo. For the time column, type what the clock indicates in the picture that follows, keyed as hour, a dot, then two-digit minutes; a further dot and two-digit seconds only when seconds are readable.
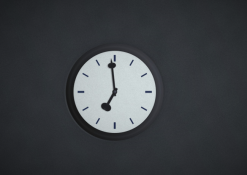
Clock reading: 6.59
